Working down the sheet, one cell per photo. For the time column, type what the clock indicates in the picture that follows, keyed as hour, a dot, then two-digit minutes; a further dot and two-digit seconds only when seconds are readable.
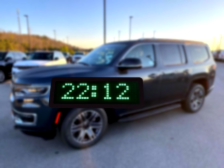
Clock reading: 22.12
